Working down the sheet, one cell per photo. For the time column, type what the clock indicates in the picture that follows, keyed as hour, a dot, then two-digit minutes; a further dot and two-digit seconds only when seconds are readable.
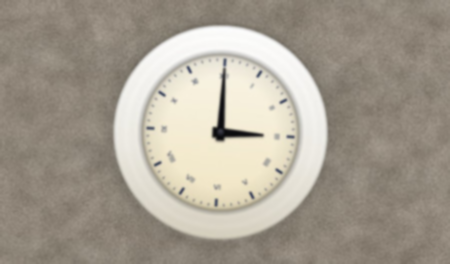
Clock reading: 3.00
